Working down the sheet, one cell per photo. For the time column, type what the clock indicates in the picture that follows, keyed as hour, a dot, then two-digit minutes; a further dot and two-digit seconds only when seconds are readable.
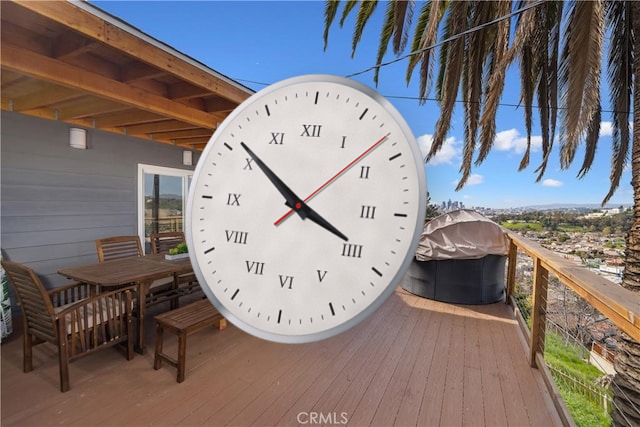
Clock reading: 3.51.08
